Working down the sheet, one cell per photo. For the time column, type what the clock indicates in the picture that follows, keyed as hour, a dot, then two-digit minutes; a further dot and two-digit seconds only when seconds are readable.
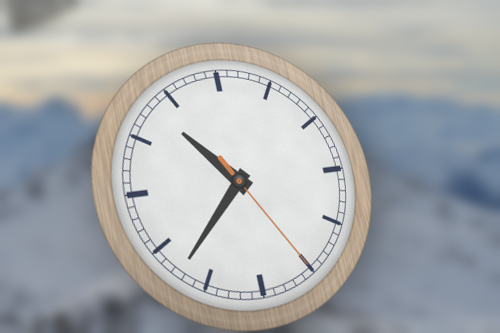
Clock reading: 10.37.25
